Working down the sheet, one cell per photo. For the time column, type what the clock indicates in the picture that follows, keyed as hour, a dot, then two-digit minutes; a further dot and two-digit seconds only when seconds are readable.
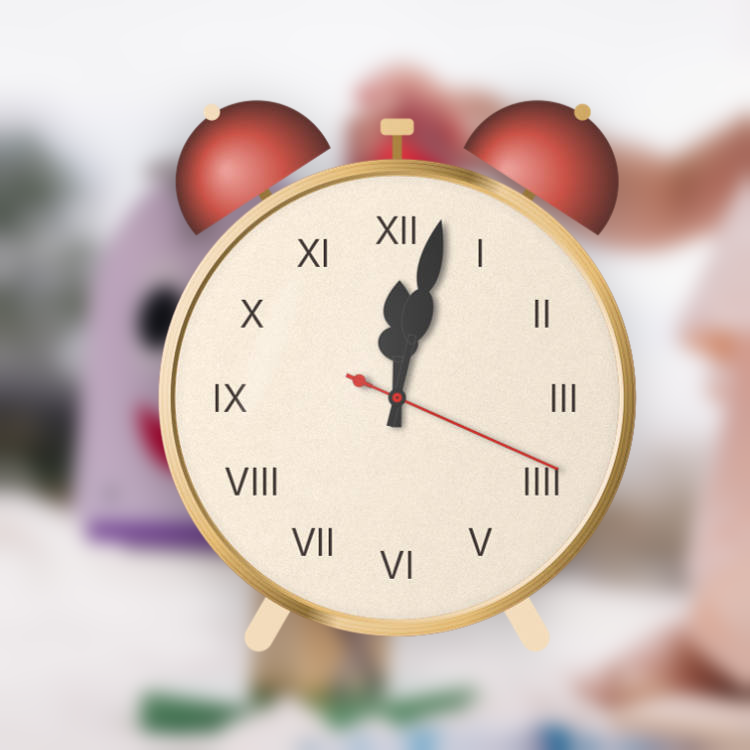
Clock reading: 12.02.19
